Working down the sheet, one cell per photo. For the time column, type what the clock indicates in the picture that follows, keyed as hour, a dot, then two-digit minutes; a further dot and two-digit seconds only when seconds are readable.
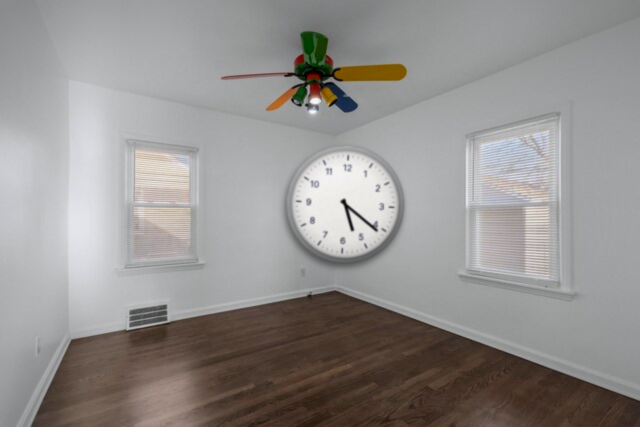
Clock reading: 5.21
